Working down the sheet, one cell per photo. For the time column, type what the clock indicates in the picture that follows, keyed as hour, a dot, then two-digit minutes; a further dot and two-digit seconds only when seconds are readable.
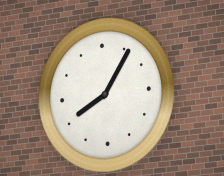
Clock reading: 8.06
